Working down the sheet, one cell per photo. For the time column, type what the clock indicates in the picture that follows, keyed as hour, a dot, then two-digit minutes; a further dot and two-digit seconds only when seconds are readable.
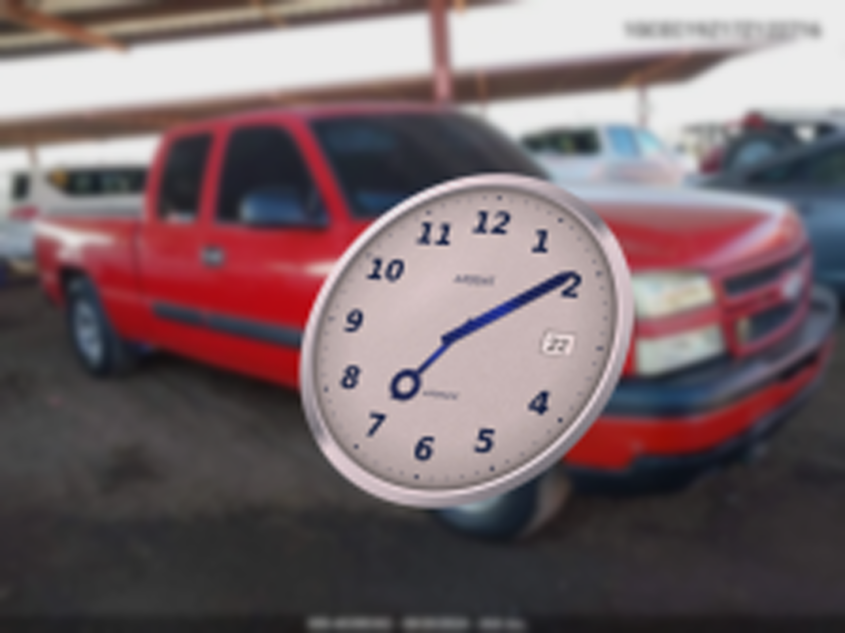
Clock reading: 7.09
